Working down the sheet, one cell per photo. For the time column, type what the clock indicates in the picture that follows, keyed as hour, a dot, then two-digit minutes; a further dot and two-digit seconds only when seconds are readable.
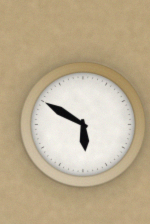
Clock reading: 5.50
